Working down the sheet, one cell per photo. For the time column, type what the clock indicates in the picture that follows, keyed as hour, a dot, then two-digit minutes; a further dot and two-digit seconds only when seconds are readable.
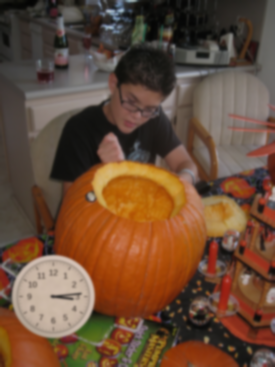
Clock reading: 3.14
